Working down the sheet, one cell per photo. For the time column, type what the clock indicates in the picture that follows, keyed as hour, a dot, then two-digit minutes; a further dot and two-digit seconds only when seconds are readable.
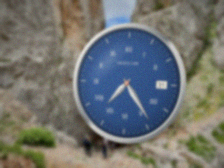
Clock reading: 7.24
